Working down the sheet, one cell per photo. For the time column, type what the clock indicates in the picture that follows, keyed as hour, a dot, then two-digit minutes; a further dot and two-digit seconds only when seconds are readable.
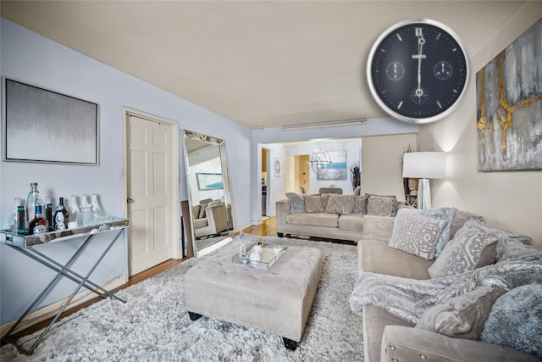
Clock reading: 6.01
